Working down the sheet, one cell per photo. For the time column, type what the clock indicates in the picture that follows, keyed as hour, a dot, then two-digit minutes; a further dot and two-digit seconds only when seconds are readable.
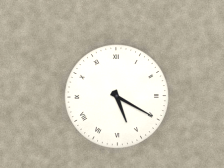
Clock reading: 5.20
